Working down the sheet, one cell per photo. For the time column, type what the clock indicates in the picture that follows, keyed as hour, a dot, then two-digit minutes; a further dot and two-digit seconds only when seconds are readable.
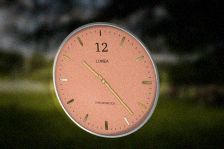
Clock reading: 10.23
